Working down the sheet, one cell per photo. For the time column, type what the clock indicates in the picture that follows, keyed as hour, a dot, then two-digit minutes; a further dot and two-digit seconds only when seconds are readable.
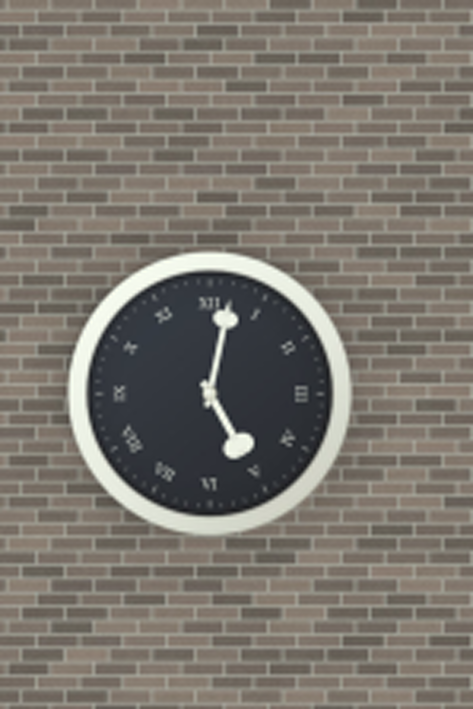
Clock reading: 5.02
